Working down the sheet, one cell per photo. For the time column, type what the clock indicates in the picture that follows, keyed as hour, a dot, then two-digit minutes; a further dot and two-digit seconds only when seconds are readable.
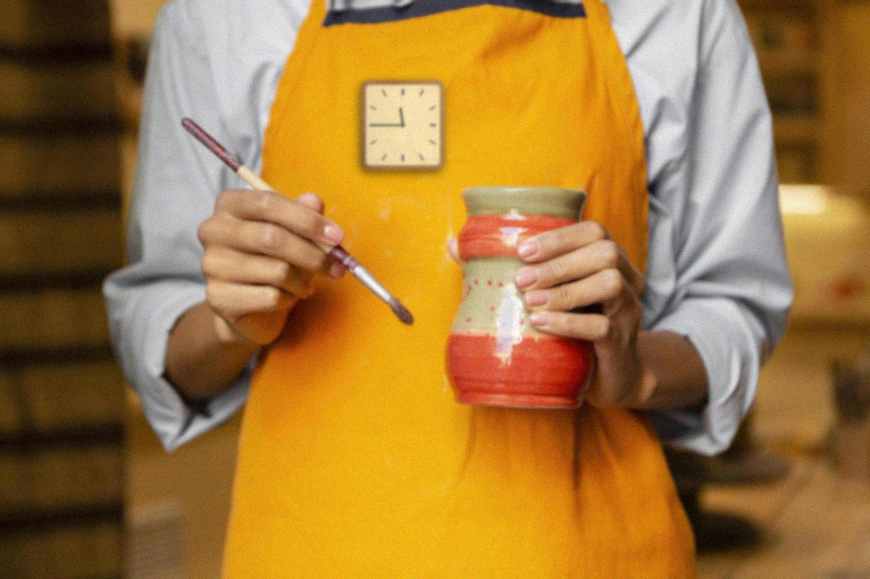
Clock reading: 11.45
